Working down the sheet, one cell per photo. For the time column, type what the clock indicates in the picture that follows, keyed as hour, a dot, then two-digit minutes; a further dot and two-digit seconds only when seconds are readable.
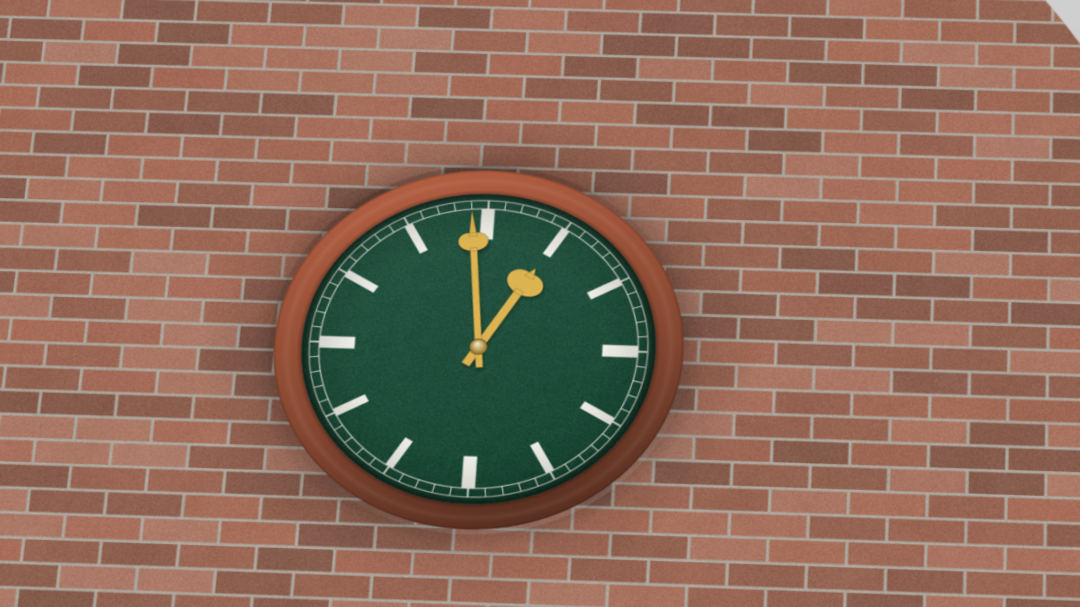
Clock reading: 12.59
